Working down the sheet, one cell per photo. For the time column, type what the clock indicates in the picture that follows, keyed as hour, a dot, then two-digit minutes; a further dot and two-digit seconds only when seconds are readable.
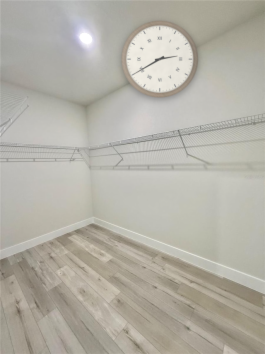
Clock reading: 2.40
